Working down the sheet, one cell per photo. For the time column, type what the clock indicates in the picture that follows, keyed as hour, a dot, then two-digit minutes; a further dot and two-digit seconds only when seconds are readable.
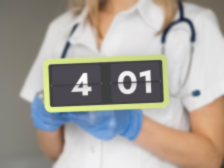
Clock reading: 4.01
